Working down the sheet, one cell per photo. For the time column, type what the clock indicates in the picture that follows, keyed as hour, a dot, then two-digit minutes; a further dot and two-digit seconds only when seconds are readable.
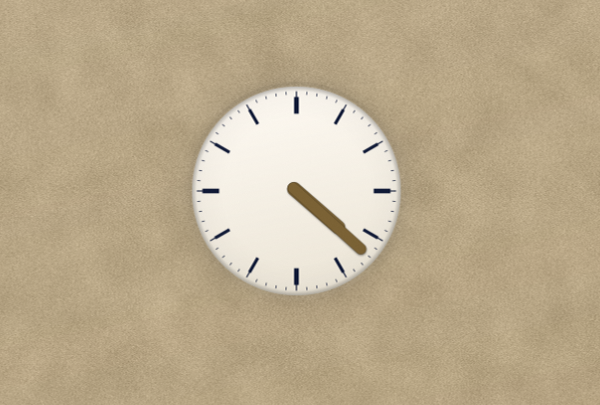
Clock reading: 4.22
